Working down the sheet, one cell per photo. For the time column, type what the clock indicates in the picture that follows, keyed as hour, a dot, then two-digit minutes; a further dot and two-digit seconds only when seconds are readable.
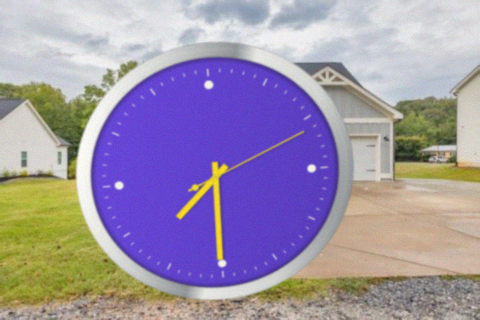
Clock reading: 7.30.11
